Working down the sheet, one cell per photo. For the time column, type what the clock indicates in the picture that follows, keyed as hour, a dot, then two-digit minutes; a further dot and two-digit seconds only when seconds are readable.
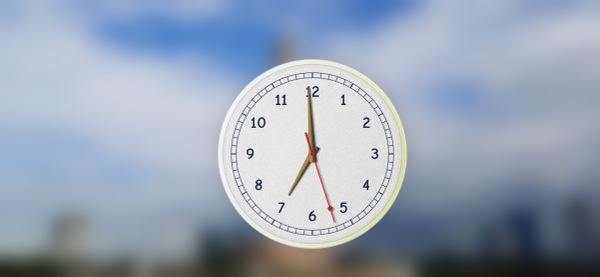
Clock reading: 6.59.27
